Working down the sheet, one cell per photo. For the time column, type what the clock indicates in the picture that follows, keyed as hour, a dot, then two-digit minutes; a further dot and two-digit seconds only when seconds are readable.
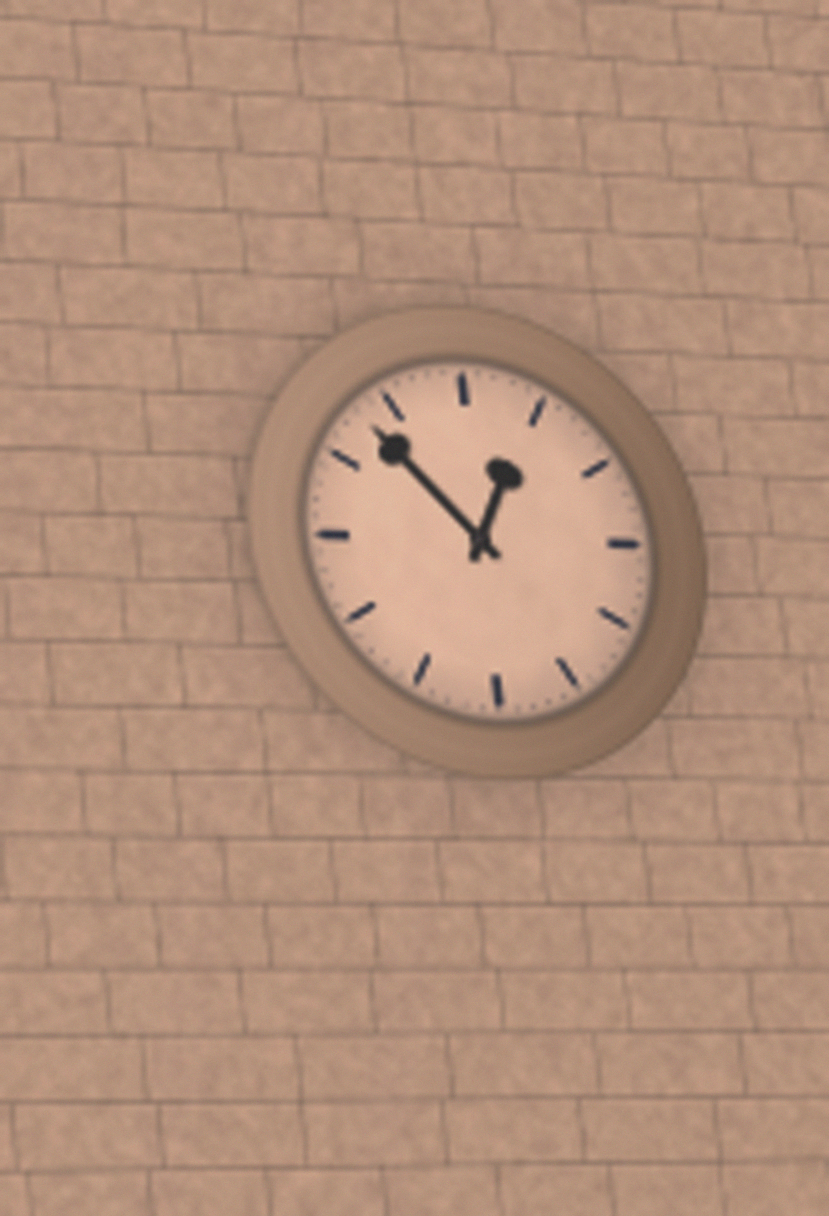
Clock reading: 12.53
